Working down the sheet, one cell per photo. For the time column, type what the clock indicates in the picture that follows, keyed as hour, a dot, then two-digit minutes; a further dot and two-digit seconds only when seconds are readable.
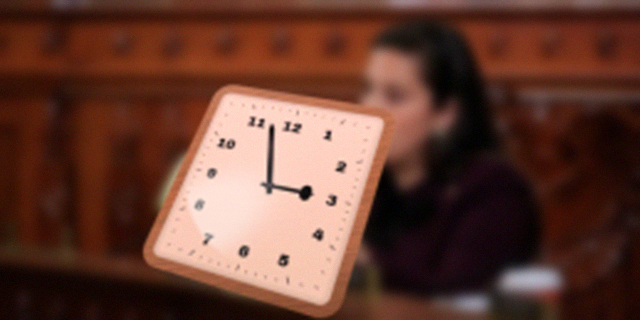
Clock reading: 2.57
